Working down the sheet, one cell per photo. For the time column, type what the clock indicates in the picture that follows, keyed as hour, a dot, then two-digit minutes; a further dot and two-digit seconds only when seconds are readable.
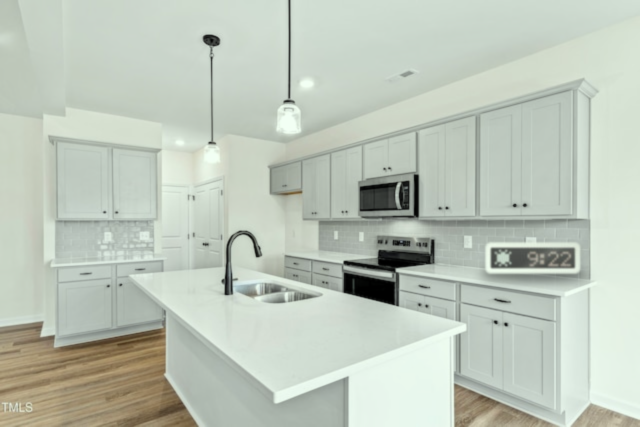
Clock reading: 9.22
